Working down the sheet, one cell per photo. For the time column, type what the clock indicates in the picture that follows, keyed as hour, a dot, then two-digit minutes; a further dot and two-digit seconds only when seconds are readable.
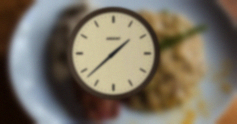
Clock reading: 1.38
